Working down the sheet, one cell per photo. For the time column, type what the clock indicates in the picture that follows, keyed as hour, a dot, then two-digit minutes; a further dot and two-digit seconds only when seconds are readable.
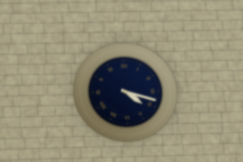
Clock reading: 4.18
